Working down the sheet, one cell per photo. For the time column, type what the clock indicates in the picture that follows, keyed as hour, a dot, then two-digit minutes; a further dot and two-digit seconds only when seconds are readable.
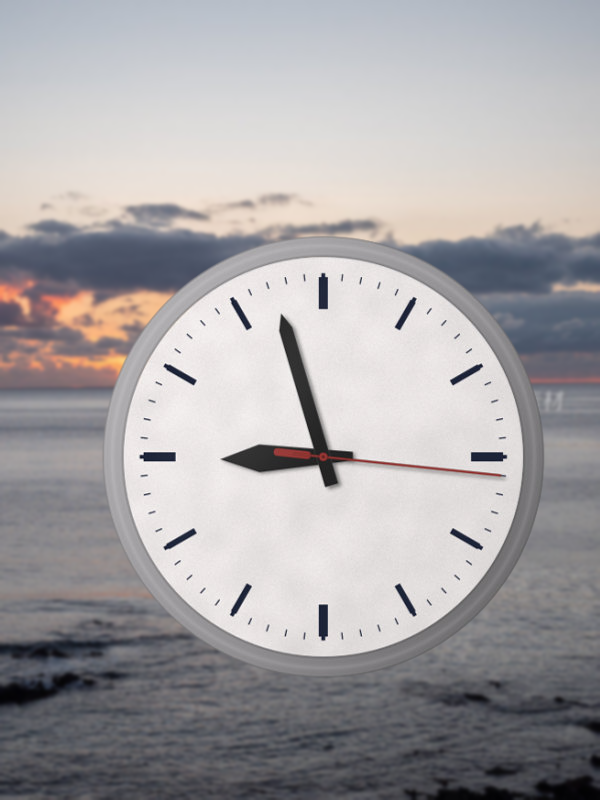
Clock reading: 8.57.16
